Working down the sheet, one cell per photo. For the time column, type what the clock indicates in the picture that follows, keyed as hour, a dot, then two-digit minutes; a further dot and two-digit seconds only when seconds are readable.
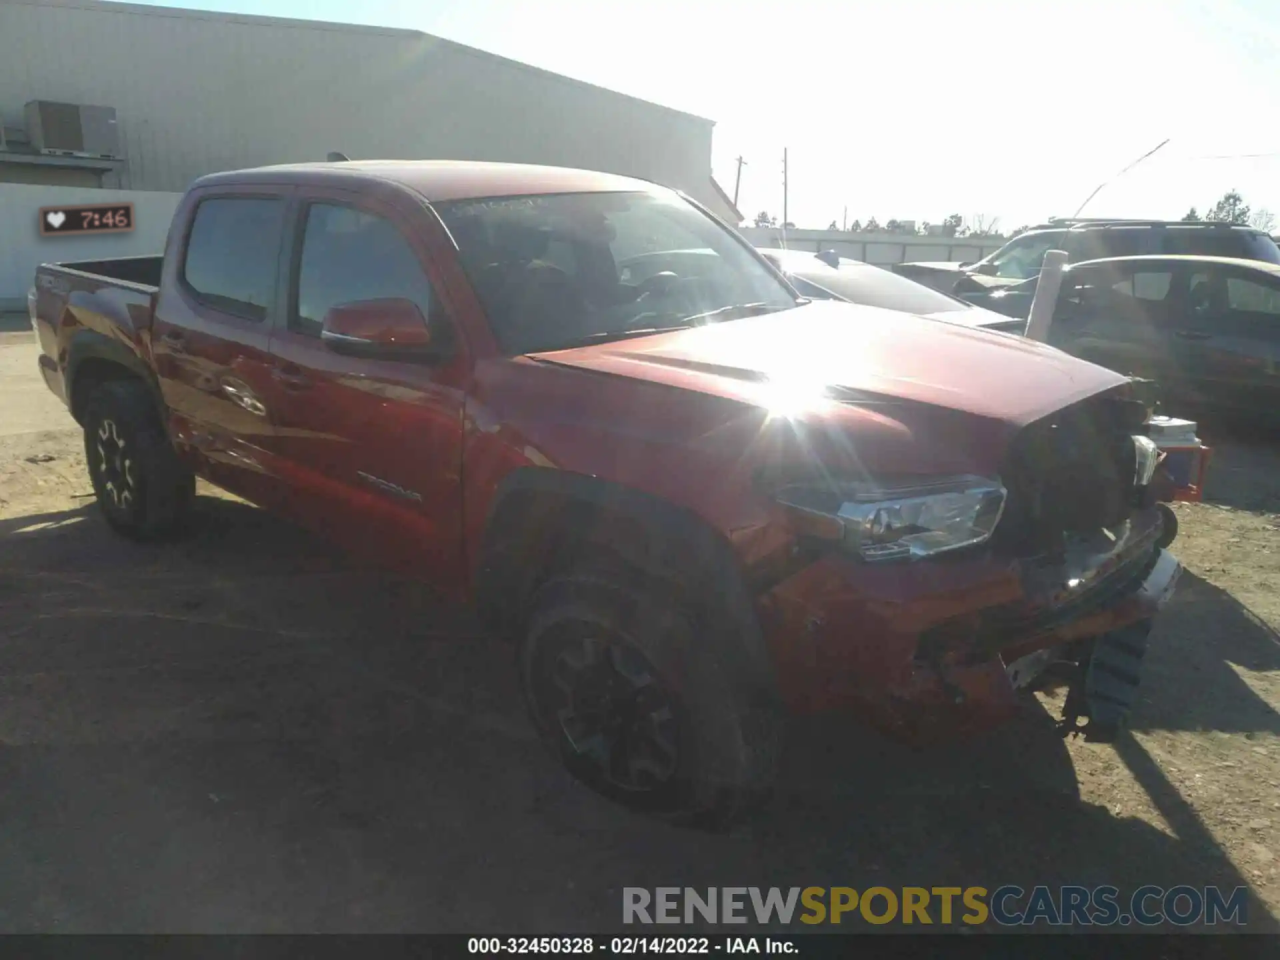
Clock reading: 7.46
